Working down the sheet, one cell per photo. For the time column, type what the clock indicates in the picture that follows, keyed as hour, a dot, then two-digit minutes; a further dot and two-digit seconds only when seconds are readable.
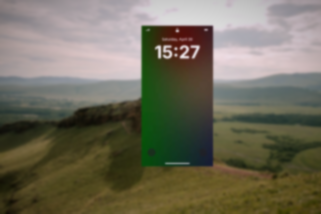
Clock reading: 15.27
